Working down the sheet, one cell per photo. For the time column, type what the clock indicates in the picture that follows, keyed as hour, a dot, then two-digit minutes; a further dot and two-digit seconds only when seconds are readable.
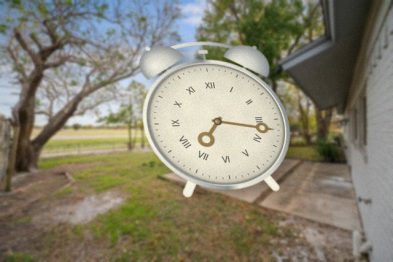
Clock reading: 7.17
